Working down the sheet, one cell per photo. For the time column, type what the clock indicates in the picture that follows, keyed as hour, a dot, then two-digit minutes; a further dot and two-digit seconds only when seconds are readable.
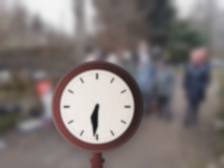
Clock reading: 6.31
